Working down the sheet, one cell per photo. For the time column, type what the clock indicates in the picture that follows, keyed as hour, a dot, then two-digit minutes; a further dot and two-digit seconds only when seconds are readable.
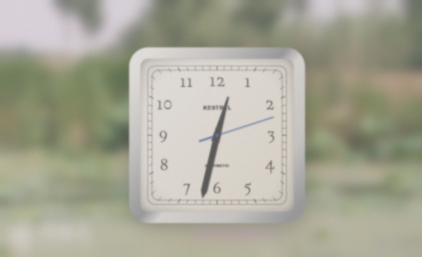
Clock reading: 12.32.12
